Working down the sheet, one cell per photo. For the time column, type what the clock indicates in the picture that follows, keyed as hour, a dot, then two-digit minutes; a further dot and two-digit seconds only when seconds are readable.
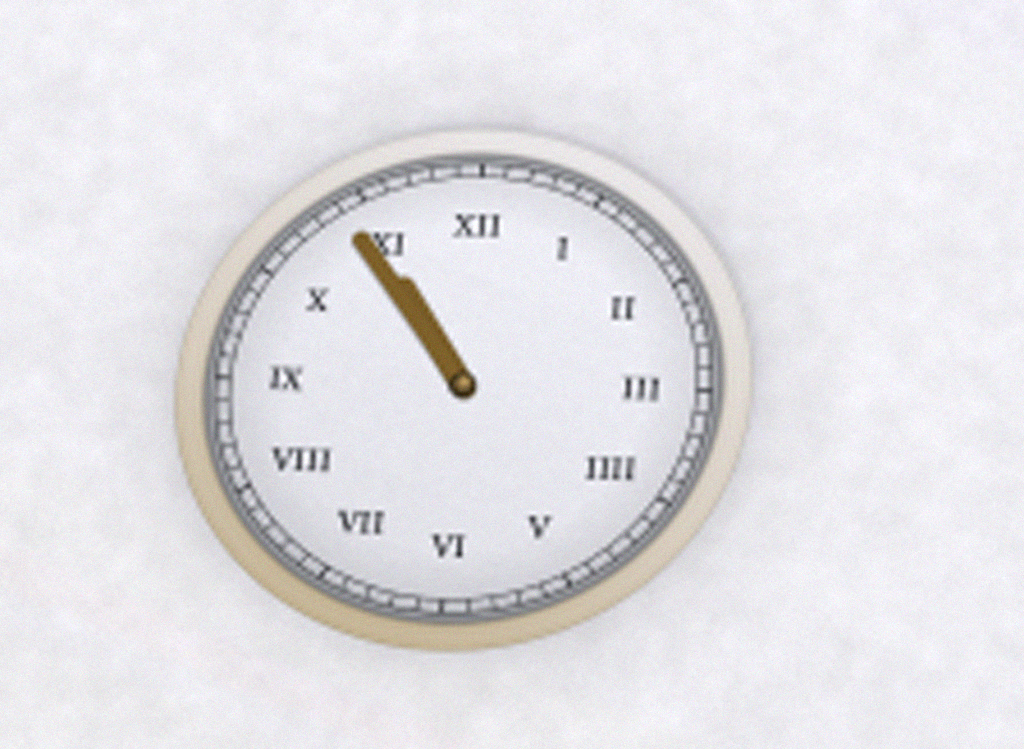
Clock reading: 10.54
